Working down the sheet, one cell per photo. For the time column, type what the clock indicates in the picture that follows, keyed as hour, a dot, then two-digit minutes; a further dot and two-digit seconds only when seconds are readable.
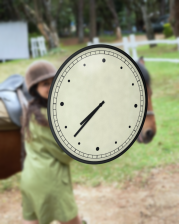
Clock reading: 7.37
